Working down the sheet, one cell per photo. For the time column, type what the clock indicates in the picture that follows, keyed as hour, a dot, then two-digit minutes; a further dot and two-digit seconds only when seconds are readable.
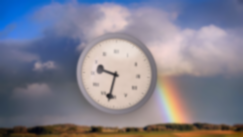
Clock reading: 9.32
